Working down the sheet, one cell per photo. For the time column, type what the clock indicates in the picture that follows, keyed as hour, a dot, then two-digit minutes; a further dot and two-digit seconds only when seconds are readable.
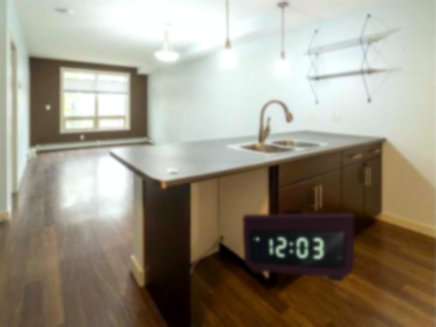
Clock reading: 12.03
